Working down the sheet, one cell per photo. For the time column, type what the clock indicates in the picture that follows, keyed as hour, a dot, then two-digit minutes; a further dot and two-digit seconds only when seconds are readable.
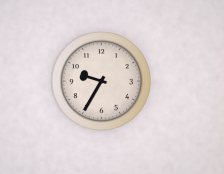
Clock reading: 9.35
